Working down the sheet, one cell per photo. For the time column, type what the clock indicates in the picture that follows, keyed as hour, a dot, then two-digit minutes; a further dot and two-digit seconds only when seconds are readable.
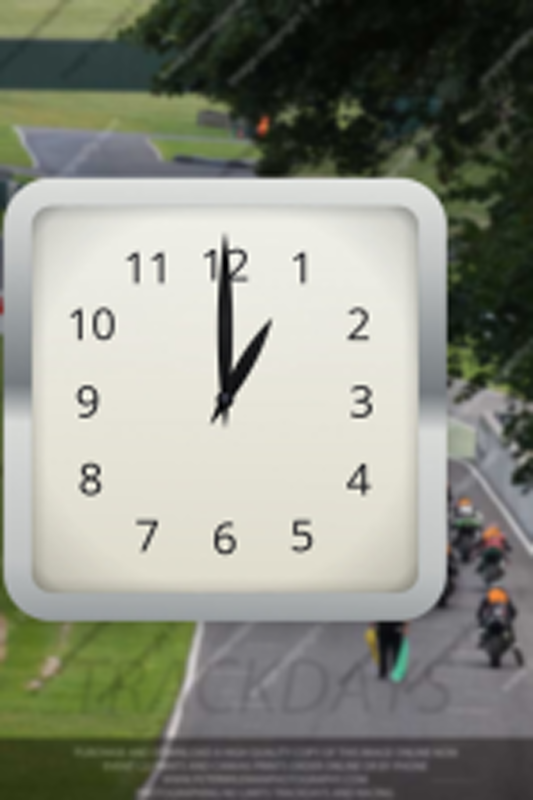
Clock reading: 1.00
